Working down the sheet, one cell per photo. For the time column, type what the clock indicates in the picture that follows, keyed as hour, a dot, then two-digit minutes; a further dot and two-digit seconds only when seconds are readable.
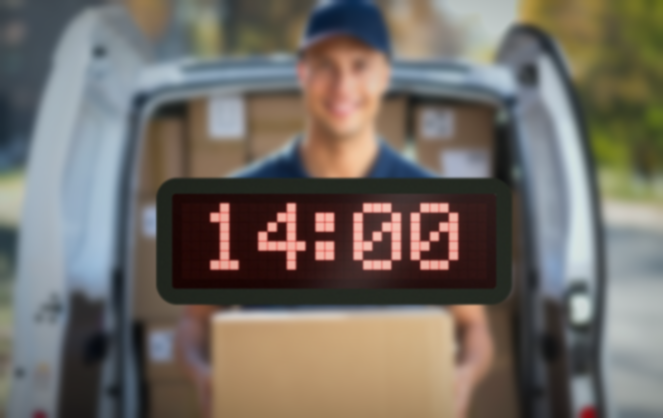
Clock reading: 14.00
